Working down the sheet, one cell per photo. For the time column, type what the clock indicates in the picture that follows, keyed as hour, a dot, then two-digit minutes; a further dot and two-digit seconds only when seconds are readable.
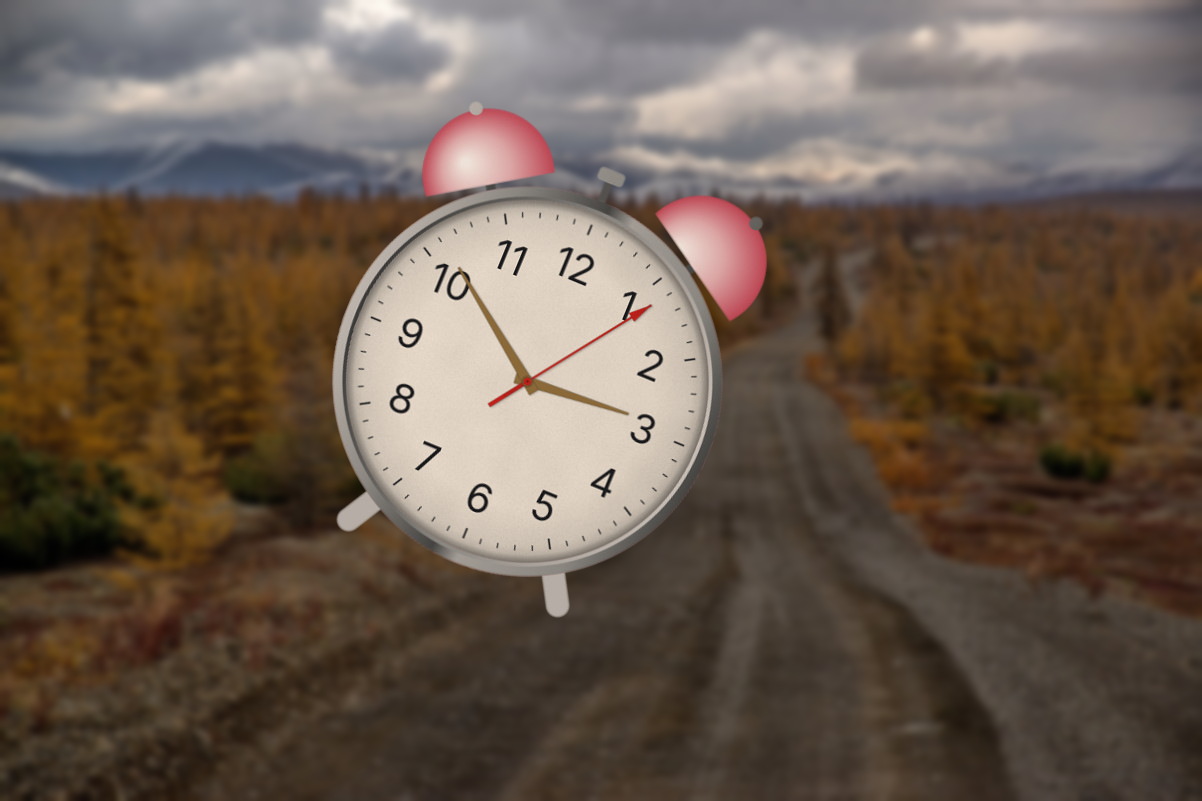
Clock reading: 2.51.06
